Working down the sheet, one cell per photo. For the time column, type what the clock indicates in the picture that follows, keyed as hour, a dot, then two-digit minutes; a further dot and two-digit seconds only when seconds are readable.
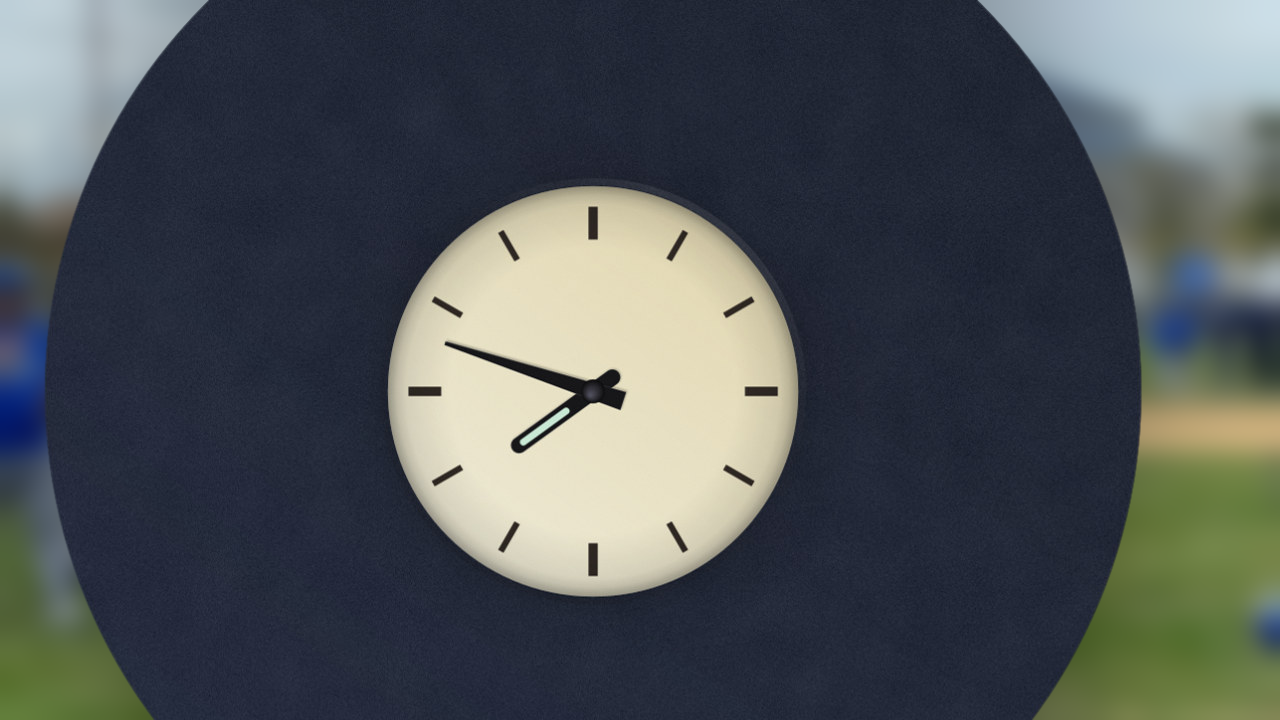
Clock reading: 7.48
